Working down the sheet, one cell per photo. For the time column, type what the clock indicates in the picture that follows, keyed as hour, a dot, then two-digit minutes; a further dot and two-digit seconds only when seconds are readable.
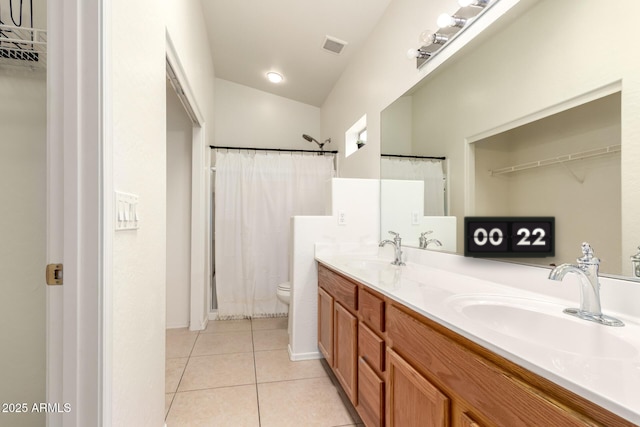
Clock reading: 0.22
